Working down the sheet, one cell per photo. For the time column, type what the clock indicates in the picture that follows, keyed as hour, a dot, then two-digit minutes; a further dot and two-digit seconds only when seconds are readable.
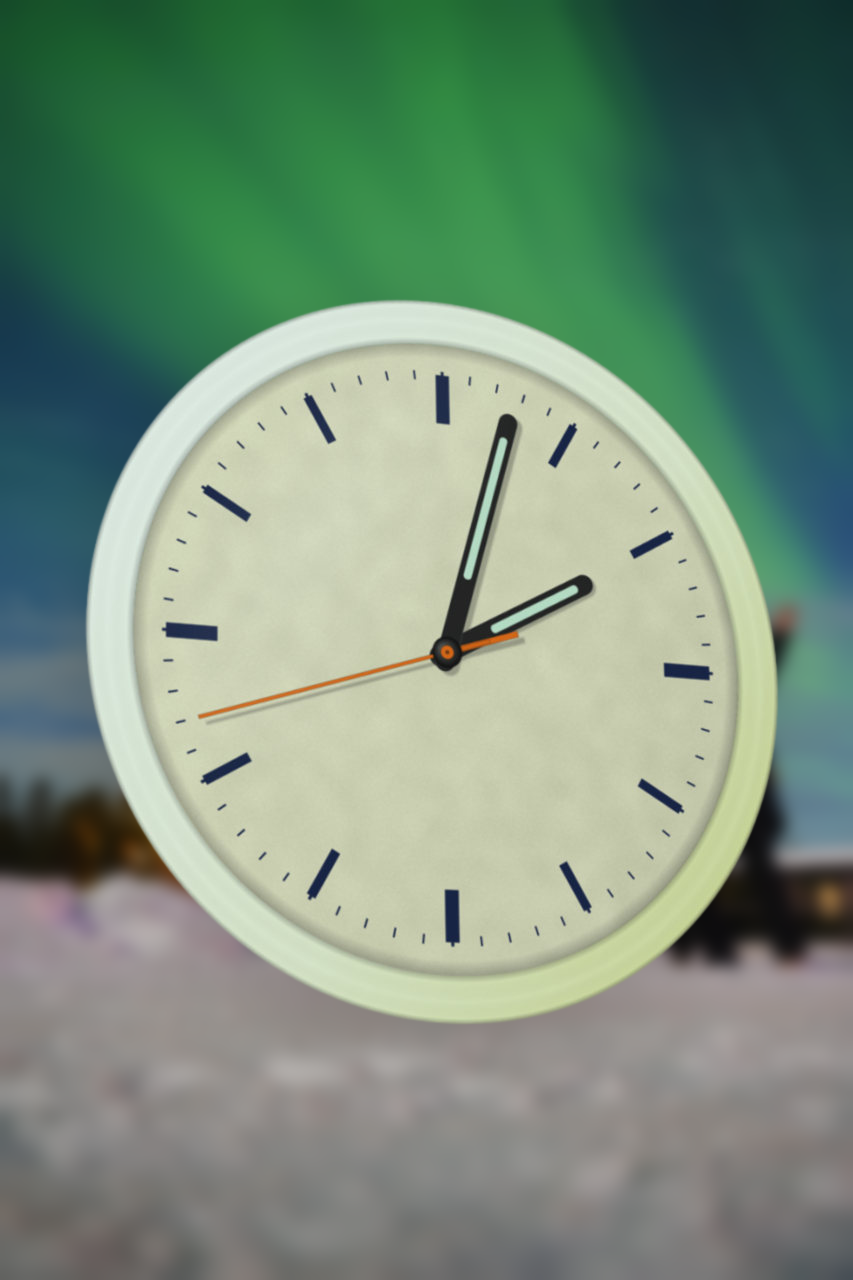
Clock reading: 2.02.42
